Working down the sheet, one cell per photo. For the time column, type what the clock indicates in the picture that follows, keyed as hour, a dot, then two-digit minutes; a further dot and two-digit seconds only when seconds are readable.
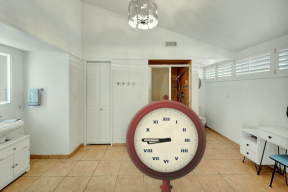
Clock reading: 8.45
